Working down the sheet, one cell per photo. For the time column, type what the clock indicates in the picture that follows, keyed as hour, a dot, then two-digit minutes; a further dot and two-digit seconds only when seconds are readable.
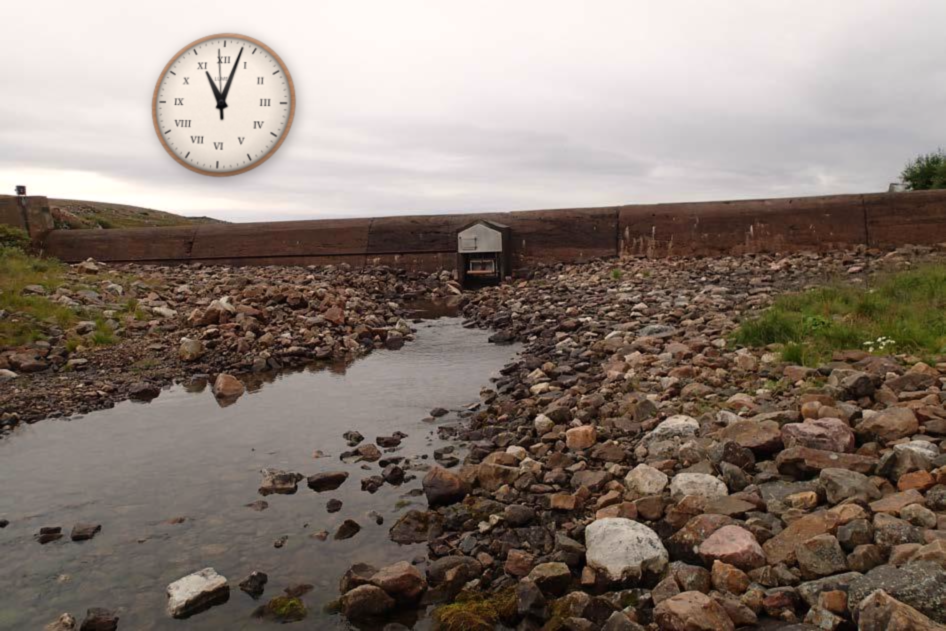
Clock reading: 11.02.59
